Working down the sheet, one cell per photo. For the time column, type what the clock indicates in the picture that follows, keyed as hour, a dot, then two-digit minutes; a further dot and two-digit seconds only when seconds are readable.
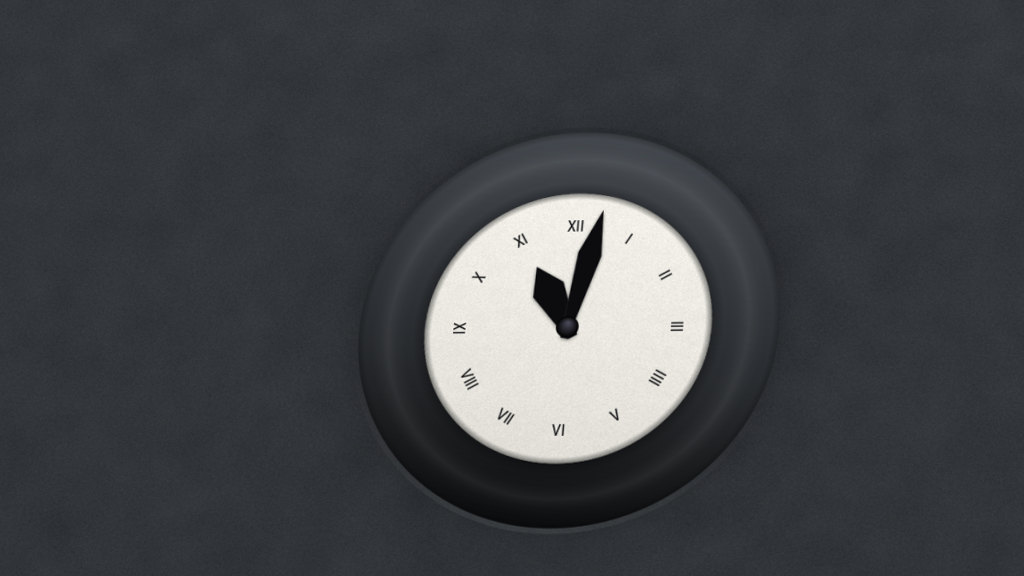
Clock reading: 11.02
